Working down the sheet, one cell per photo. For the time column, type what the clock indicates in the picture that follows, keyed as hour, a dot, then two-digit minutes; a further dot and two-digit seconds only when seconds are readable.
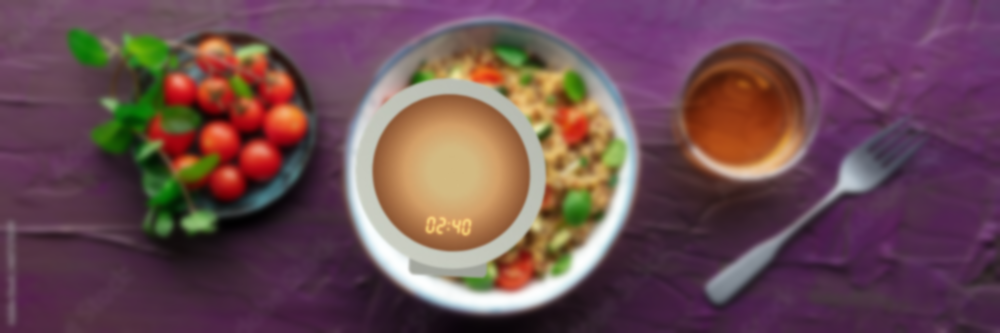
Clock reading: 2.40
